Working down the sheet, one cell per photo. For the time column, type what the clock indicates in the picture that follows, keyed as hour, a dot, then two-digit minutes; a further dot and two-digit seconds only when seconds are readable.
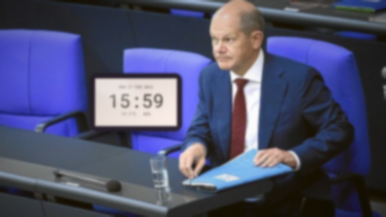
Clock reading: 15.59
